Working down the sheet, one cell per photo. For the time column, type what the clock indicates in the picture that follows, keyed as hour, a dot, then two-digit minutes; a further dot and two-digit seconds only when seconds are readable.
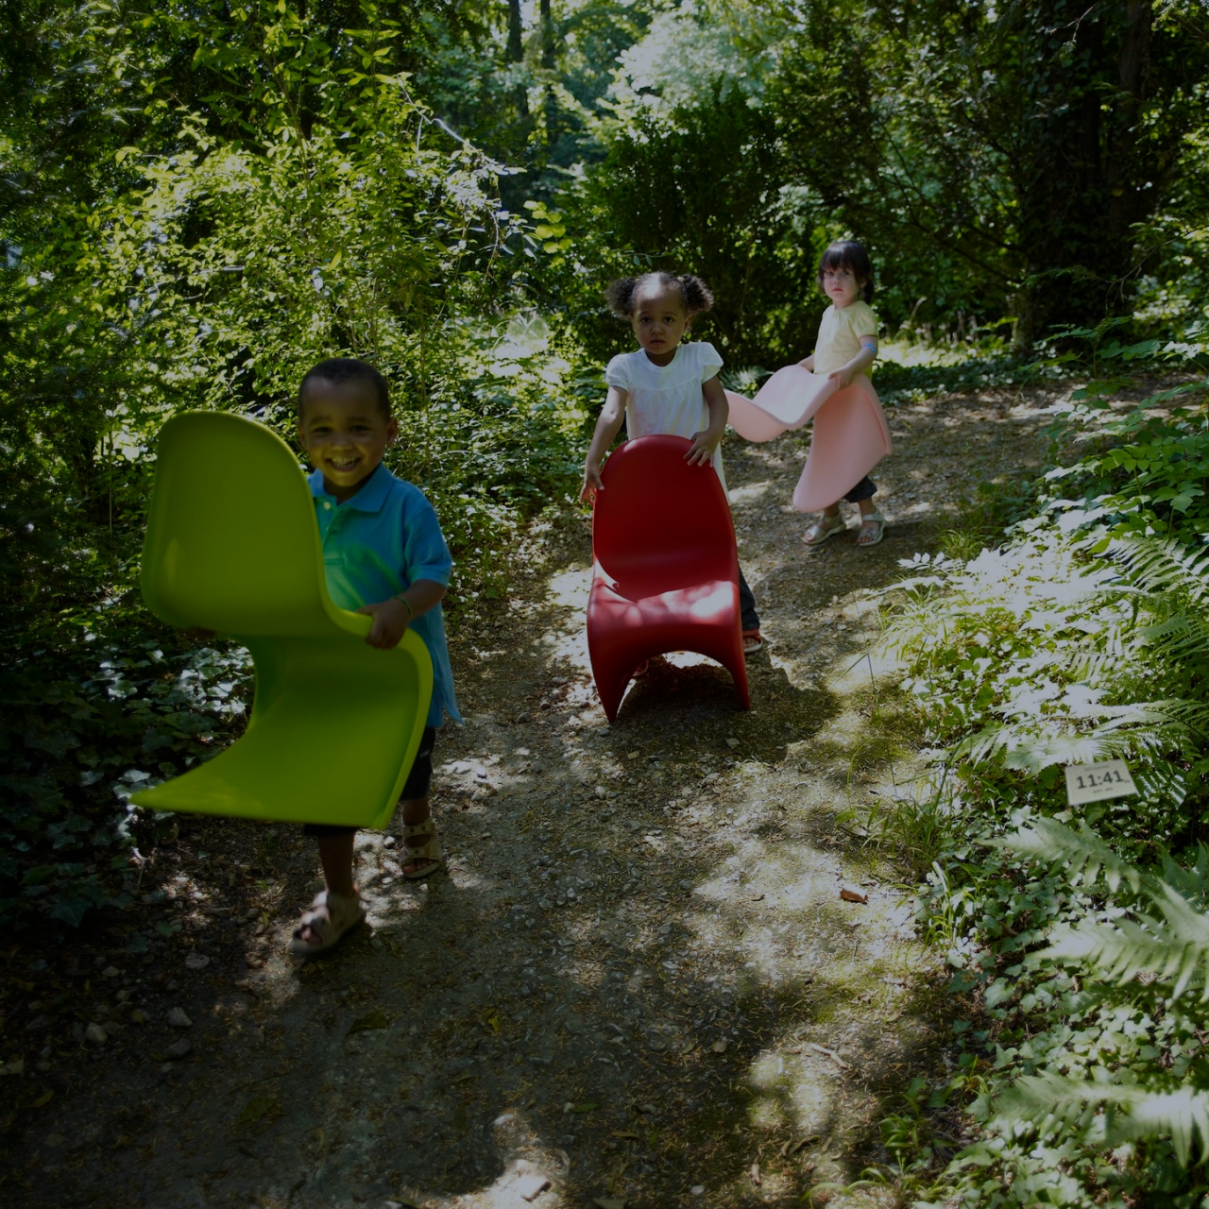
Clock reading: 11.41
